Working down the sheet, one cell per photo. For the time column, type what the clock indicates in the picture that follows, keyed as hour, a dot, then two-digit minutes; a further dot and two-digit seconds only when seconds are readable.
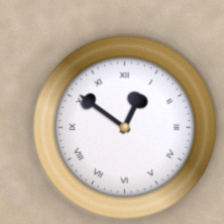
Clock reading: 12.51
